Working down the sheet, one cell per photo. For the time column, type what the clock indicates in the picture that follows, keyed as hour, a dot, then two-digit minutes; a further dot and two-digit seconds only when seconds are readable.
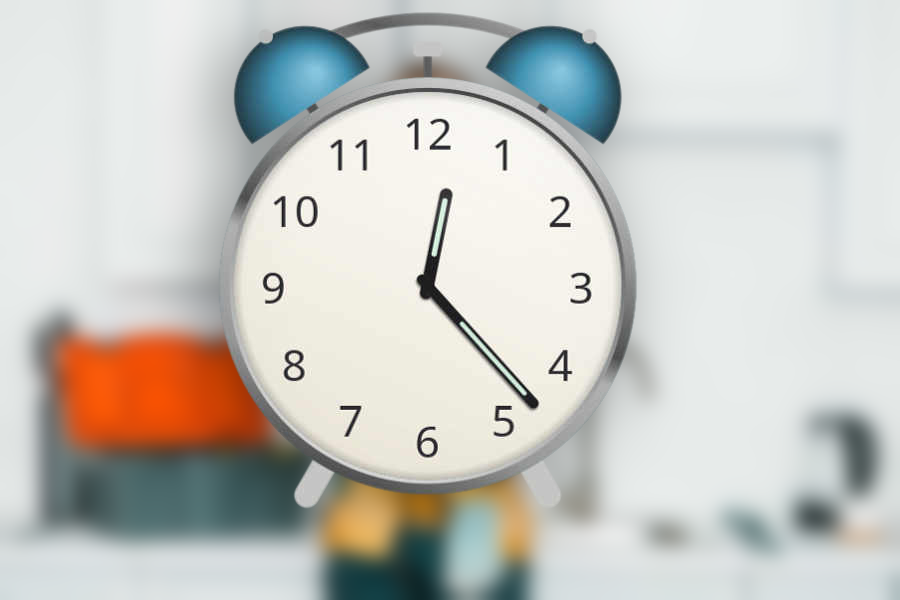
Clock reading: 12.23
